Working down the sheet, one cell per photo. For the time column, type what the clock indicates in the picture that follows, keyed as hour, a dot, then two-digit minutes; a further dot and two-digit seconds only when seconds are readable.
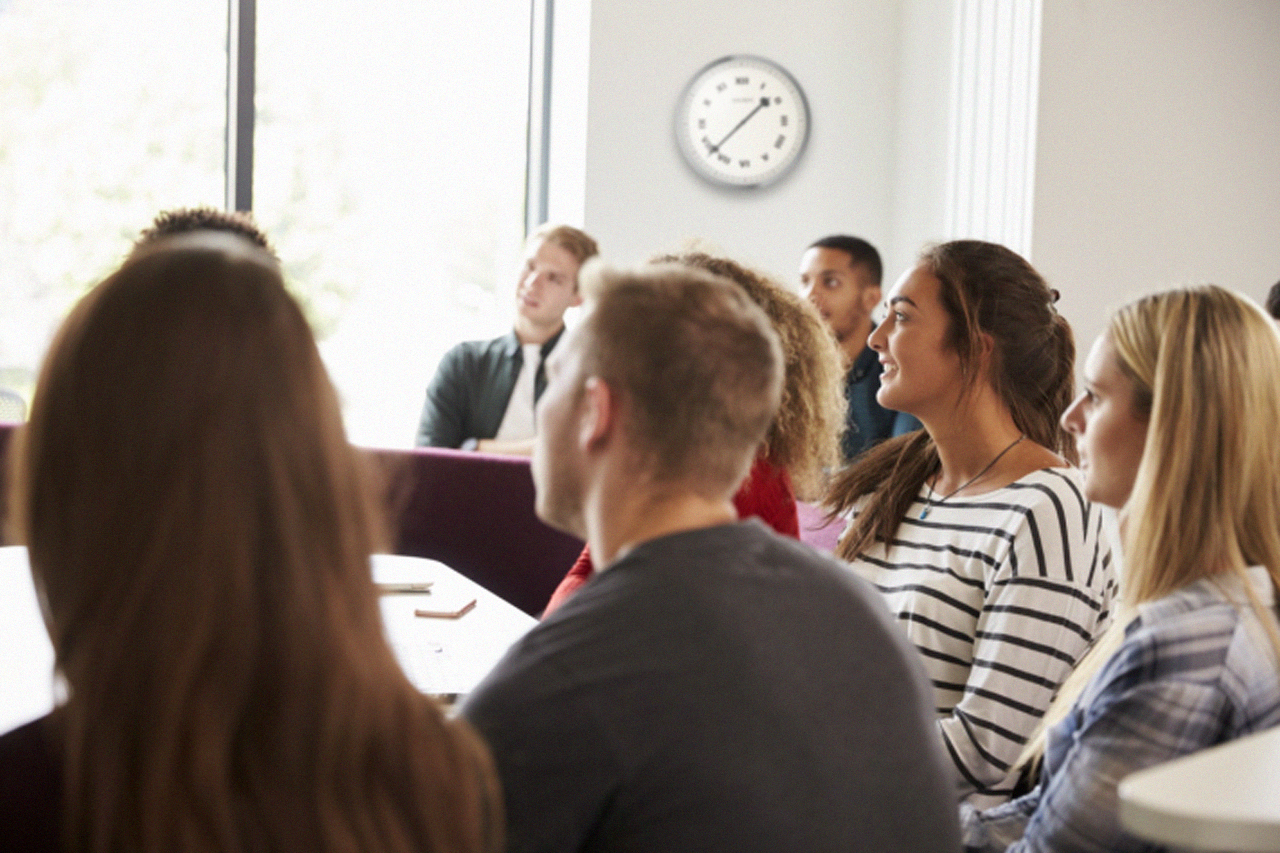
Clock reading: 1.38
